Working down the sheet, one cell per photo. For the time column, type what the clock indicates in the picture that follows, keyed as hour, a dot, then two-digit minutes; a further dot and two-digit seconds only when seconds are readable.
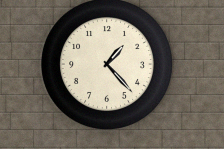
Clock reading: 1.23
